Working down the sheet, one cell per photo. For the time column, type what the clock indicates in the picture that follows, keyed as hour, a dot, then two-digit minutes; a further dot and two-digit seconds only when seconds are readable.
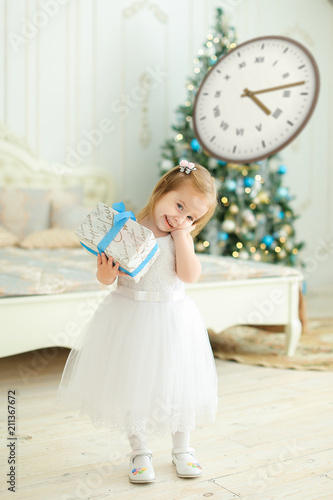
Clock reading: 4.13
